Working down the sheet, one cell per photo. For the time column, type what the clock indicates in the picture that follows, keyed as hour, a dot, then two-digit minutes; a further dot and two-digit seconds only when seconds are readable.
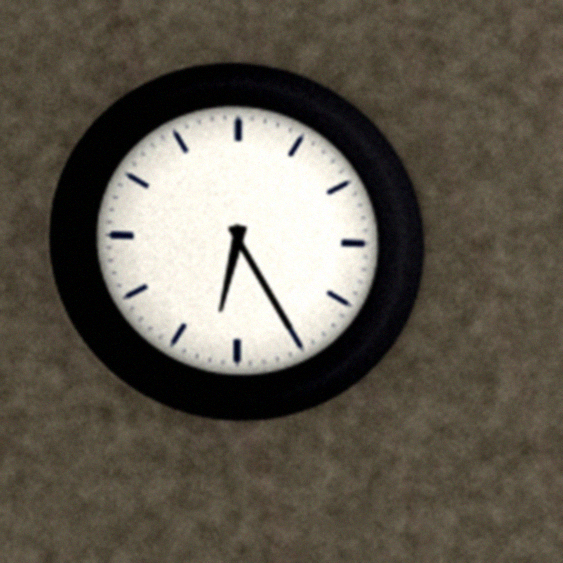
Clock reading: 6.25
